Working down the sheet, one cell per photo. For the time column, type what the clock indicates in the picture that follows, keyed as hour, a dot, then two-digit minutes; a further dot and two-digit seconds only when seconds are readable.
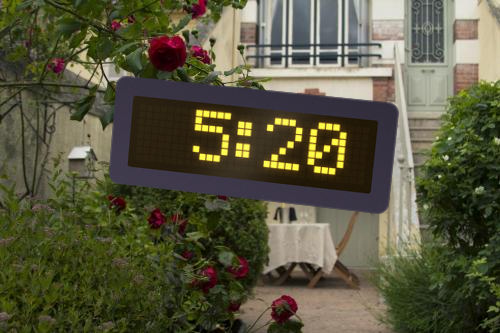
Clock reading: 5.20
